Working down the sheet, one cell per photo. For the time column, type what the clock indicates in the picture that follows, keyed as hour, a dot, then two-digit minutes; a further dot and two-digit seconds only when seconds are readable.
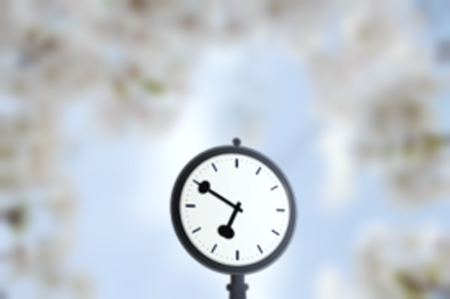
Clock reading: 6.50
